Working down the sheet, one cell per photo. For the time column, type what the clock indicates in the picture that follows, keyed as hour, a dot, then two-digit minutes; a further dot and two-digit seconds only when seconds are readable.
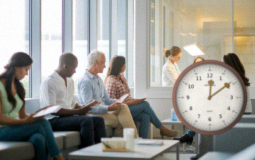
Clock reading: 12.09
